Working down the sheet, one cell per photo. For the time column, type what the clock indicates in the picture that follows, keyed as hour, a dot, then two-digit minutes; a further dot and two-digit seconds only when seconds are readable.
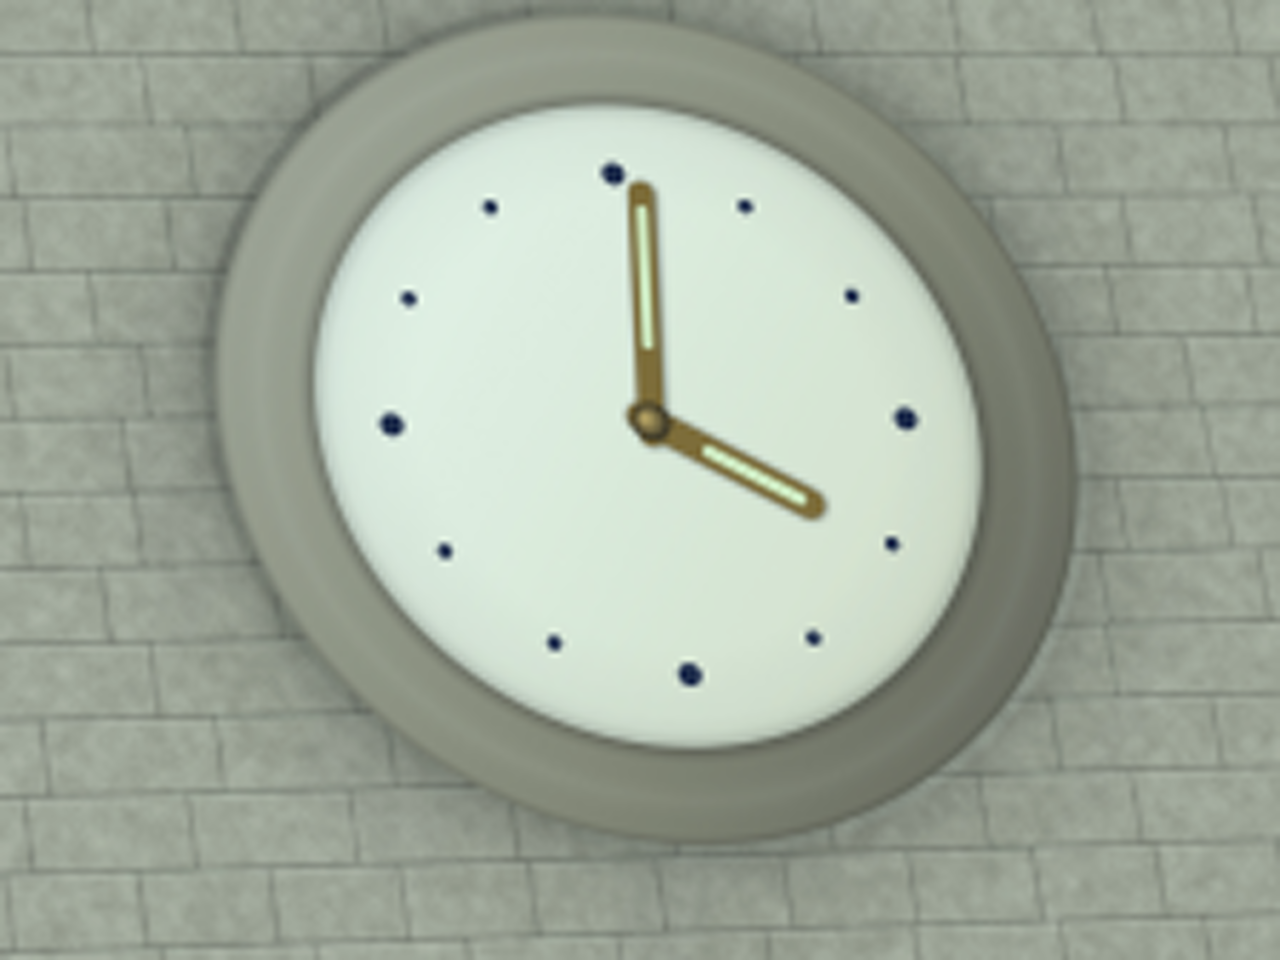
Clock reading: 4.01
